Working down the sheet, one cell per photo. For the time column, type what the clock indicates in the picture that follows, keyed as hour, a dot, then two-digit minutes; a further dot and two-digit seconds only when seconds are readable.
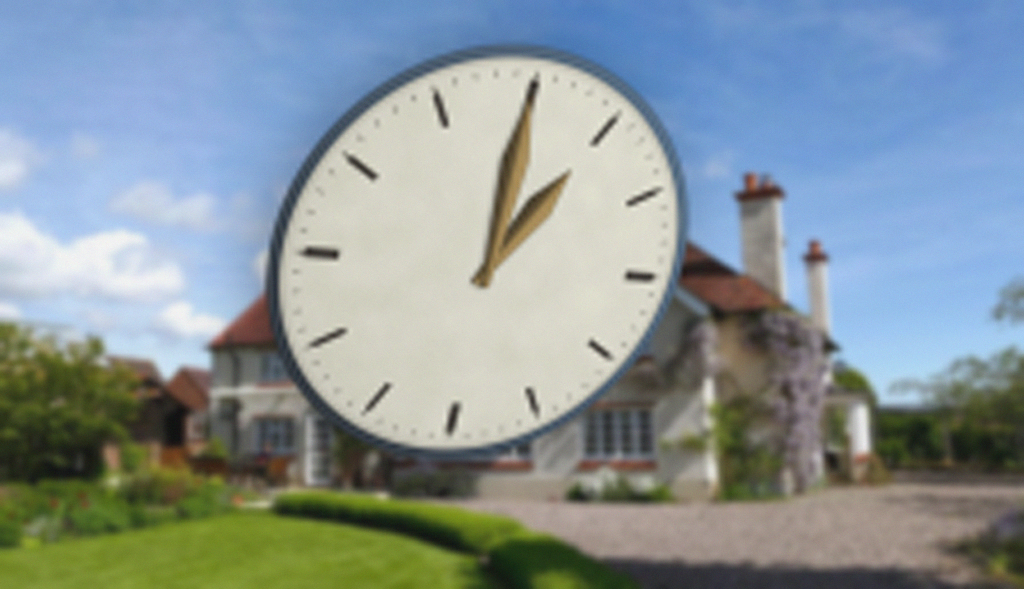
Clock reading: 1.00
